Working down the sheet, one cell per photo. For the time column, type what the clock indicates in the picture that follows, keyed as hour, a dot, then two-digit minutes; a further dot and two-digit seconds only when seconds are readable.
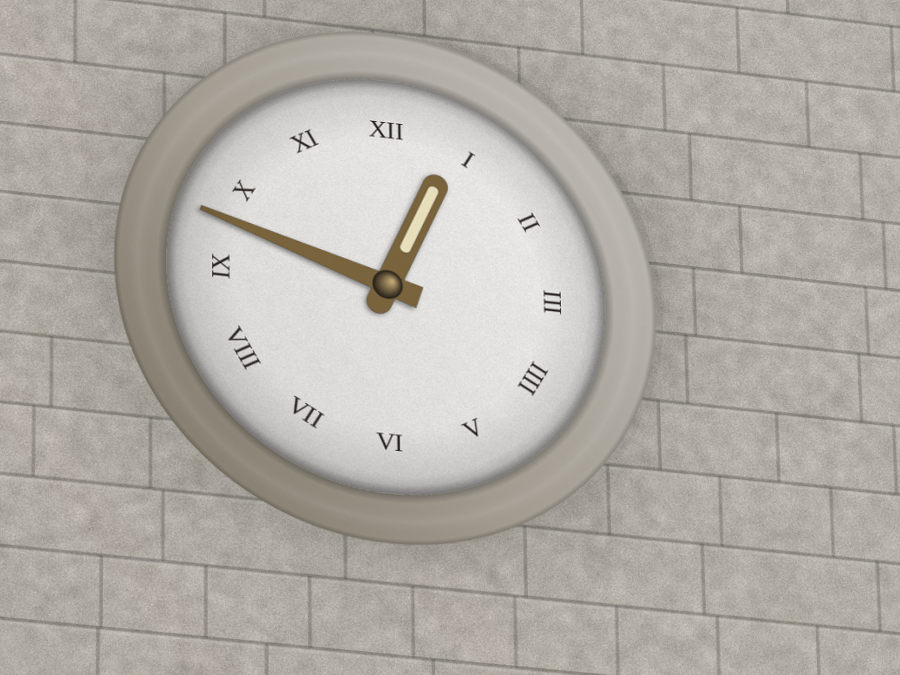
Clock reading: 12.48
